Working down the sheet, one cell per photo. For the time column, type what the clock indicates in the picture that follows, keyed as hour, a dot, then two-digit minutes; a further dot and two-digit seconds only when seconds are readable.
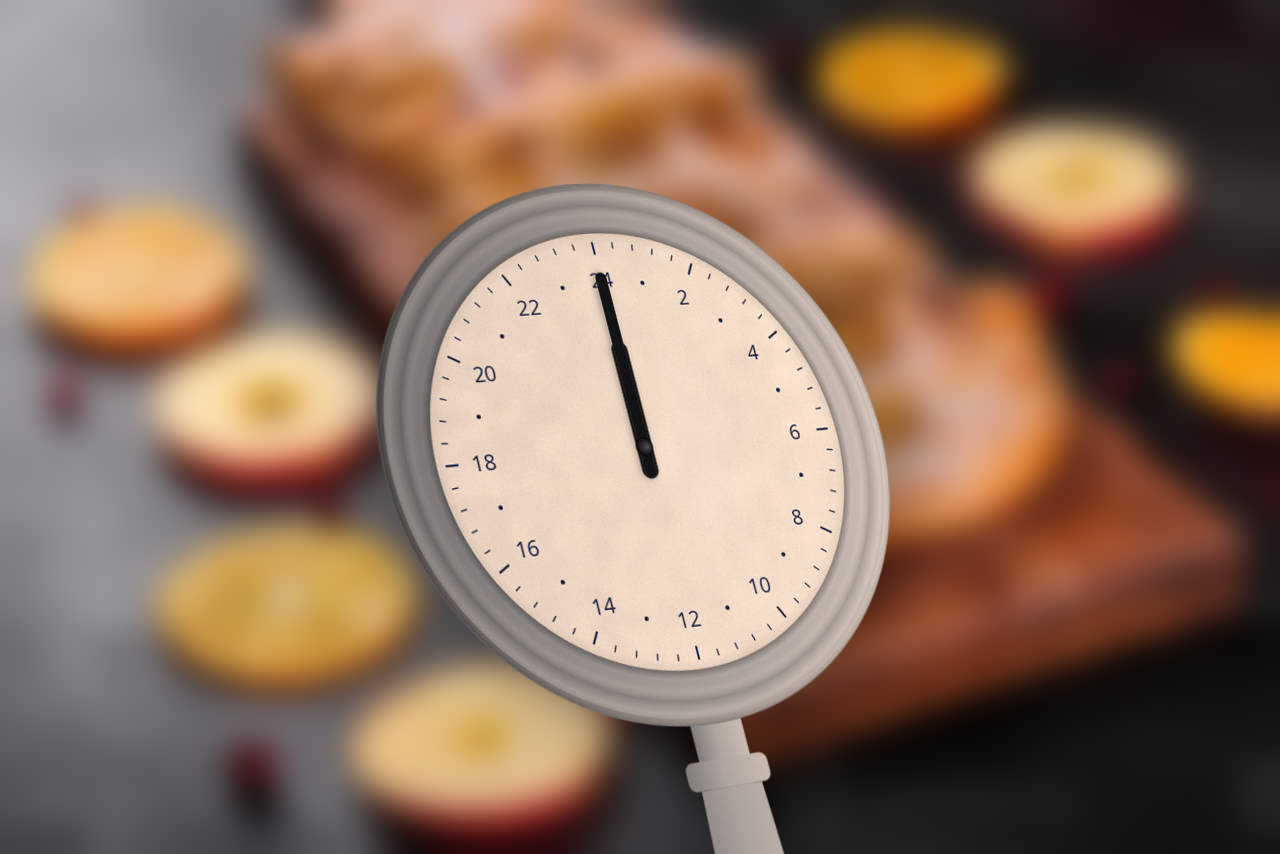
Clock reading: 0.00
